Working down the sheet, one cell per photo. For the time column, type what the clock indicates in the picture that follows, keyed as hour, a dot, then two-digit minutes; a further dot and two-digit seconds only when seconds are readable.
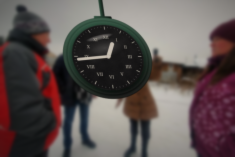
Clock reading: 12.44
